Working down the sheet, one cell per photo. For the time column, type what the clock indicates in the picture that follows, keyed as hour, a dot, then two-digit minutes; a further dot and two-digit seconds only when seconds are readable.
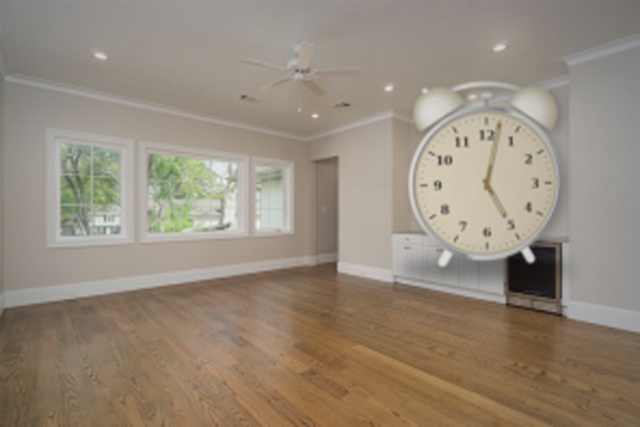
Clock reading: 5.02
